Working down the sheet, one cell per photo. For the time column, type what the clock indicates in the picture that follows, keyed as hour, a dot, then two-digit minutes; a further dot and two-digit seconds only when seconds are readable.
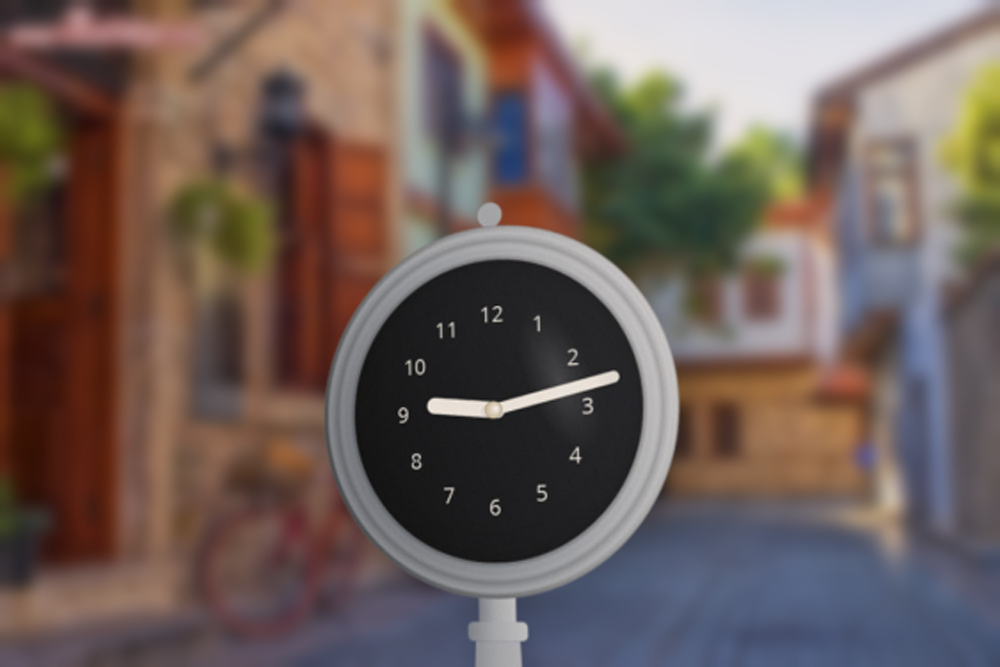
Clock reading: 9.13
